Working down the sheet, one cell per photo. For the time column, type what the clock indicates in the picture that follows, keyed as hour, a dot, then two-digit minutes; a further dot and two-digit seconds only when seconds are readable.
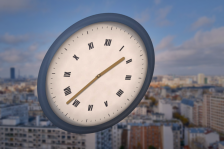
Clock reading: 1.37
